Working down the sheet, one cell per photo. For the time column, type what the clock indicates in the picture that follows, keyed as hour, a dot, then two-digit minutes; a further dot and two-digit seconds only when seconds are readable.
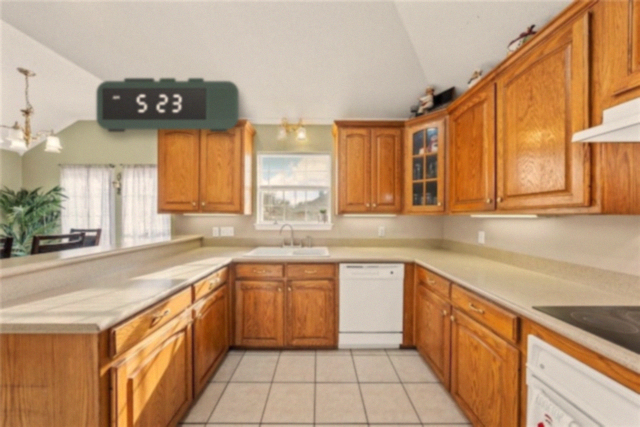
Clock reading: 5.23
